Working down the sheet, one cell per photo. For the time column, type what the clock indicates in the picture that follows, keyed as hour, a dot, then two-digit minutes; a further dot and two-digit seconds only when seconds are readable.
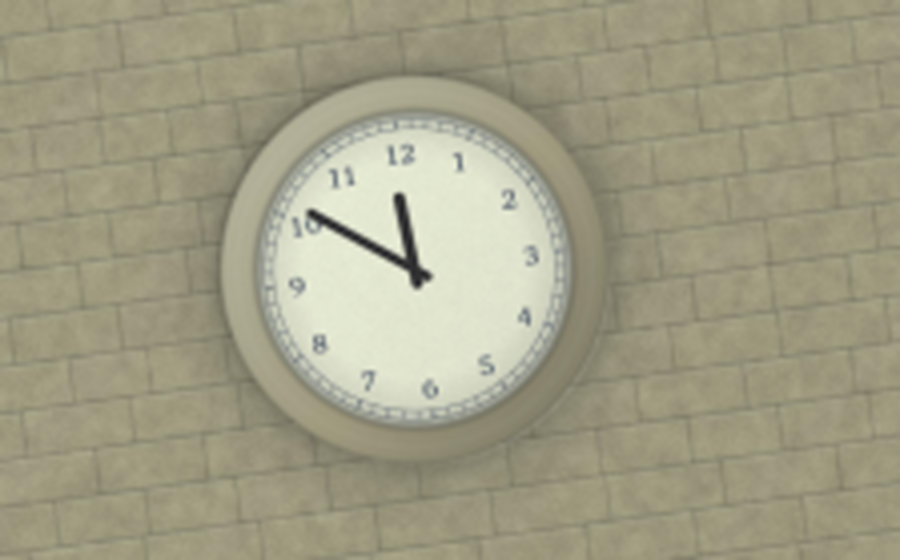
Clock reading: 11.51
